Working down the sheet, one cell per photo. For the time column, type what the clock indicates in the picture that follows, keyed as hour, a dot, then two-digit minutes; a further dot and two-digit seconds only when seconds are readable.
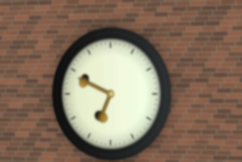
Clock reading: 6.49
